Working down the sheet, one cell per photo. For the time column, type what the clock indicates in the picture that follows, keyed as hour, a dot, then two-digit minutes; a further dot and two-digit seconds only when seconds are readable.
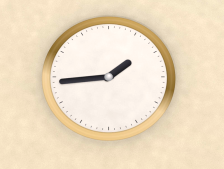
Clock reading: 1.44
